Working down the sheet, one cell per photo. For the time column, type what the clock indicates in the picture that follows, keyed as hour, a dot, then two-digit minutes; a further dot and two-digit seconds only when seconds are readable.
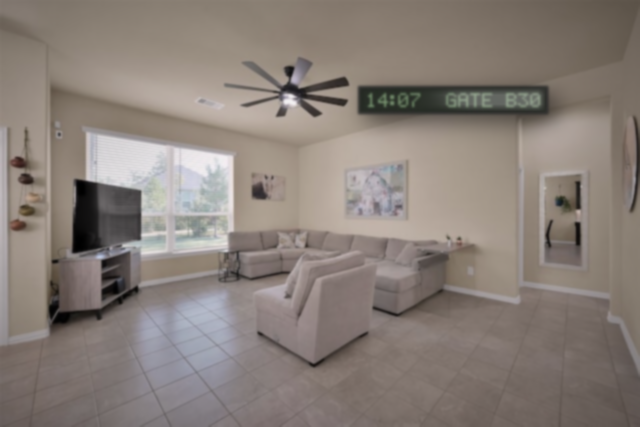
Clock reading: 14.07
